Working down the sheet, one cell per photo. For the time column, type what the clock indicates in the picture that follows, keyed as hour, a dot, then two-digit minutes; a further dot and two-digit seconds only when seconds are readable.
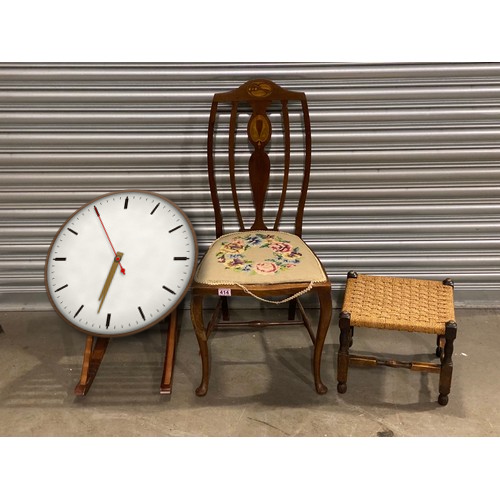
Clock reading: 6.31.55
